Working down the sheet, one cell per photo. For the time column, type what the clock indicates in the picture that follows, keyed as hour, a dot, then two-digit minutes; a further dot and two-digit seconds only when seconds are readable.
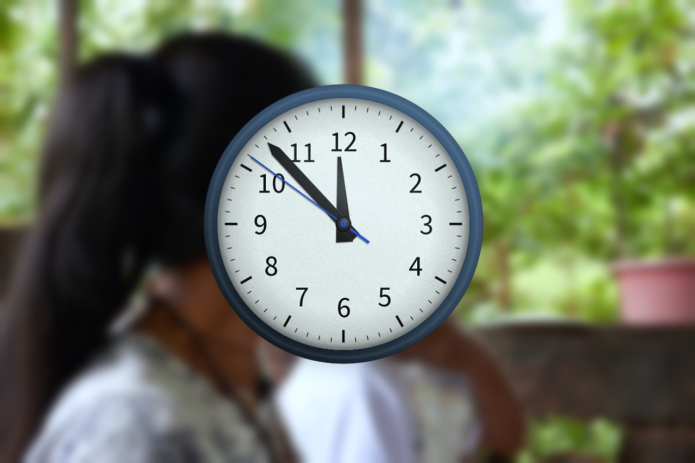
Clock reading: 11.52.51
